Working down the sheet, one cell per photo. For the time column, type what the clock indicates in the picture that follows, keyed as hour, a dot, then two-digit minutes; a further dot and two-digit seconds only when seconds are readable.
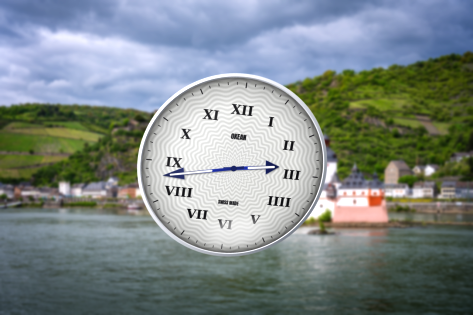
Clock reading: 2.43
